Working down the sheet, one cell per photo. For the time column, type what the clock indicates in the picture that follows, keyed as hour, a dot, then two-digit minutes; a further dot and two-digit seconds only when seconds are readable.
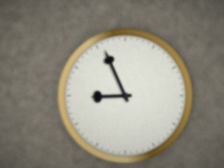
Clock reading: 8.56
